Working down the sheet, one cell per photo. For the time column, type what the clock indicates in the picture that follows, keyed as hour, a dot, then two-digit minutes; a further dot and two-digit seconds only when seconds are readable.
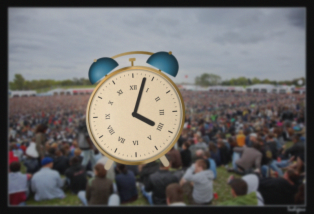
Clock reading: 4.03
